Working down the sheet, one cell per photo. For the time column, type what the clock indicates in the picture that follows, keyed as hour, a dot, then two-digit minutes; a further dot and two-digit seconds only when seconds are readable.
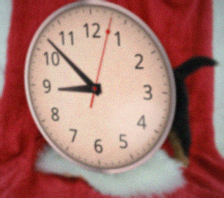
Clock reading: 8.52.03
